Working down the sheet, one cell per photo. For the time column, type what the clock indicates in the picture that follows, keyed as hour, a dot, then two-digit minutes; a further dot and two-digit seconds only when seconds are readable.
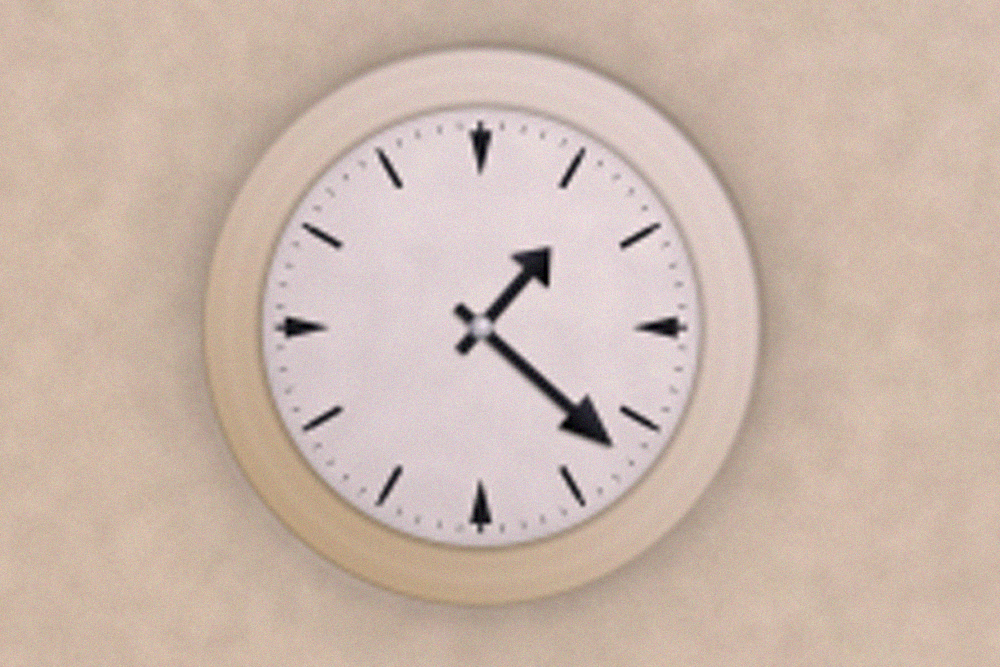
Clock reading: 1.22
